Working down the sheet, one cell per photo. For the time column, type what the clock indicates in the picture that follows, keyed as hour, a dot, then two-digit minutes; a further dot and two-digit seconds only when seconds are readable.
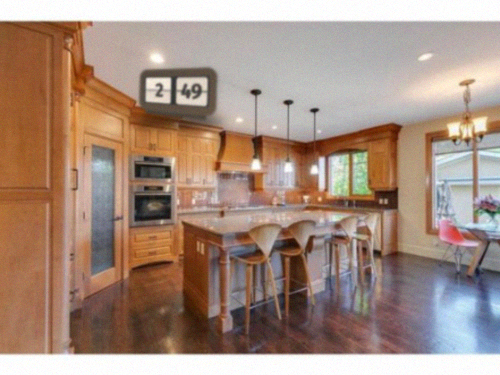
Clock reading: 2.49
